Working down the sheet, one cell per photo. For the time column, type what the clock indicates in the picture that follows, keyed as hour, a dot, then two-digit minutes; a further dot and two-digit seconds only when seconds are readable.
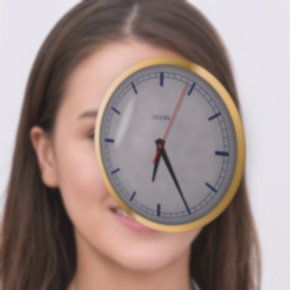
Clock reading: 6.25.04
